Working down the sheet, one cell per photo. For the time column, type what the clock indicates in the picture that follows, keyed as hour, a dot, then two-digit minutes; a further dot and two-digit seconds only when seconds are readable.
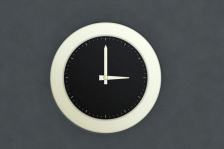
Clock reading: 3.00
